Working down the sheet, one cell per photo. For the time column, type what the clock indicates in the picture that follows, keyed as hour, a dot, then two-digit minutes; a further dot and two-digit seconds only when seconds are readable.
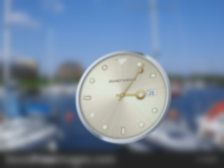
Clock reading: 3.06
